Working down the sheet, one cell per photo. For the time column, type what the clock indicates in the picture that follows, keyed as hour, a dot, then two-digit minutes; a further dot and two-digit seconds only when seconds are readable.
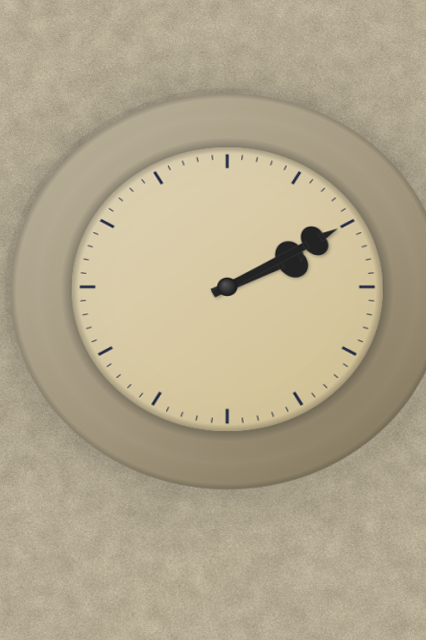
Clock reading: 2.10
